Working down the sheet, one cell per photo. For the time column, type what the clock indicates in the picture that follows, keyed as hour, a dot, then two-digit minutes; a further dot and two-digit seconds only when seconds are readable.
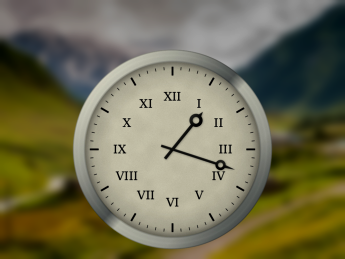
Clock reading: 1.18
